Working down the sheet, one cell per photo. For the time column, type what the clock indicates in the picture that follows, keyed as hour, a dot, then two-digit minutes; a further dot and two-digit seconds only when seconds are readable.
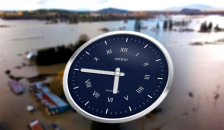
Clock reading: 5.45
